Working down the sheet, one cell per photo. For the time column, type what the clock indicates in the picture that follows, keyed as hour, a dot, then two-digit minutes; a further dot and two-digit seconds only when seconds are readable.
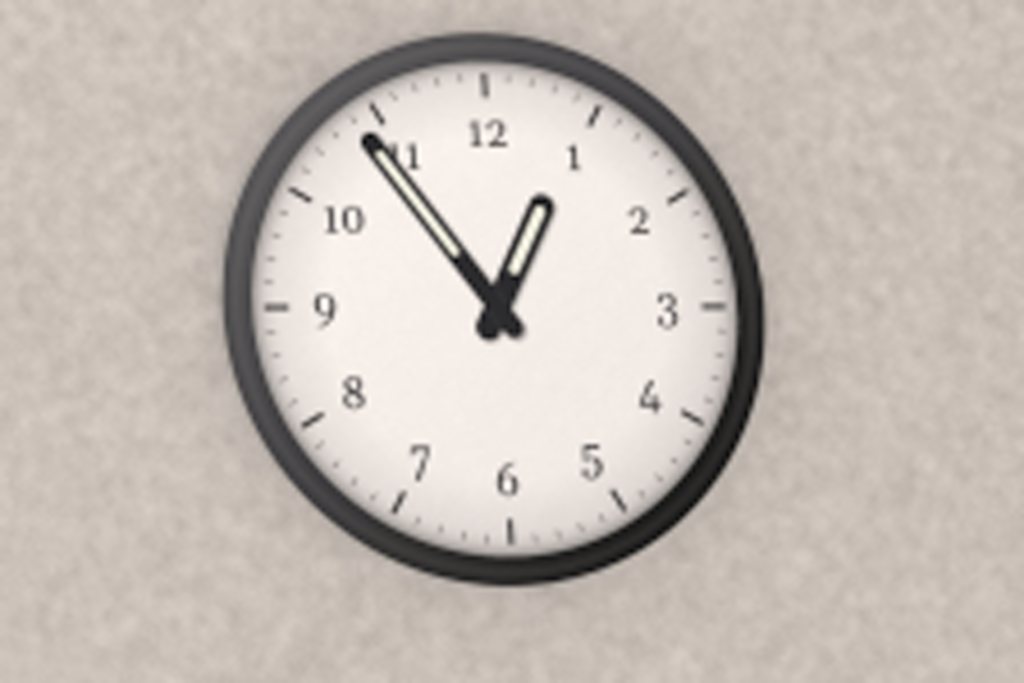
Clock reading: 12.54
